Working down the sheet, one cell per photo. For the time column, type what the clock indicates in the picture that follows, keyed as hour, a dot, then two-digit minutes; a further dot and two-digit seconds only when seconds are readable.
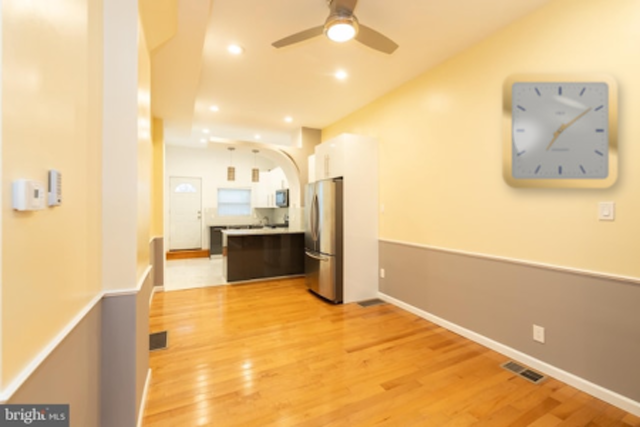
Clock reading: 7.09
